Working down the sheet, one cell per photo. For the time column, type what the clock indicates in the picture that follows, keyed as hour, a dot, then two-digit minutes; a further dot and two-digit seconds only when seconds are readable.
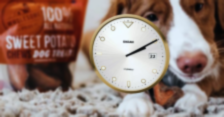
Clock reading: 2.10
